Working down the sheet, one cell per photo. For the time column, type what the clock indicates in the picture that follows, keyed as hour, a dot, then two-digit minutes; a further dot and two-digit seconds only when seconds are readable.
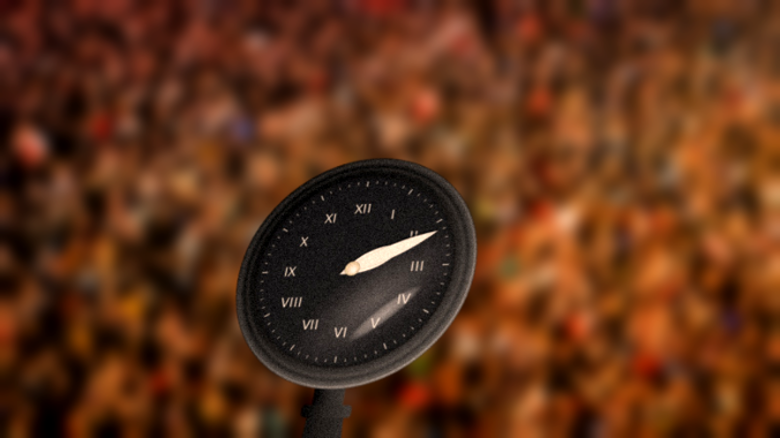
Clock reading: 2.11
